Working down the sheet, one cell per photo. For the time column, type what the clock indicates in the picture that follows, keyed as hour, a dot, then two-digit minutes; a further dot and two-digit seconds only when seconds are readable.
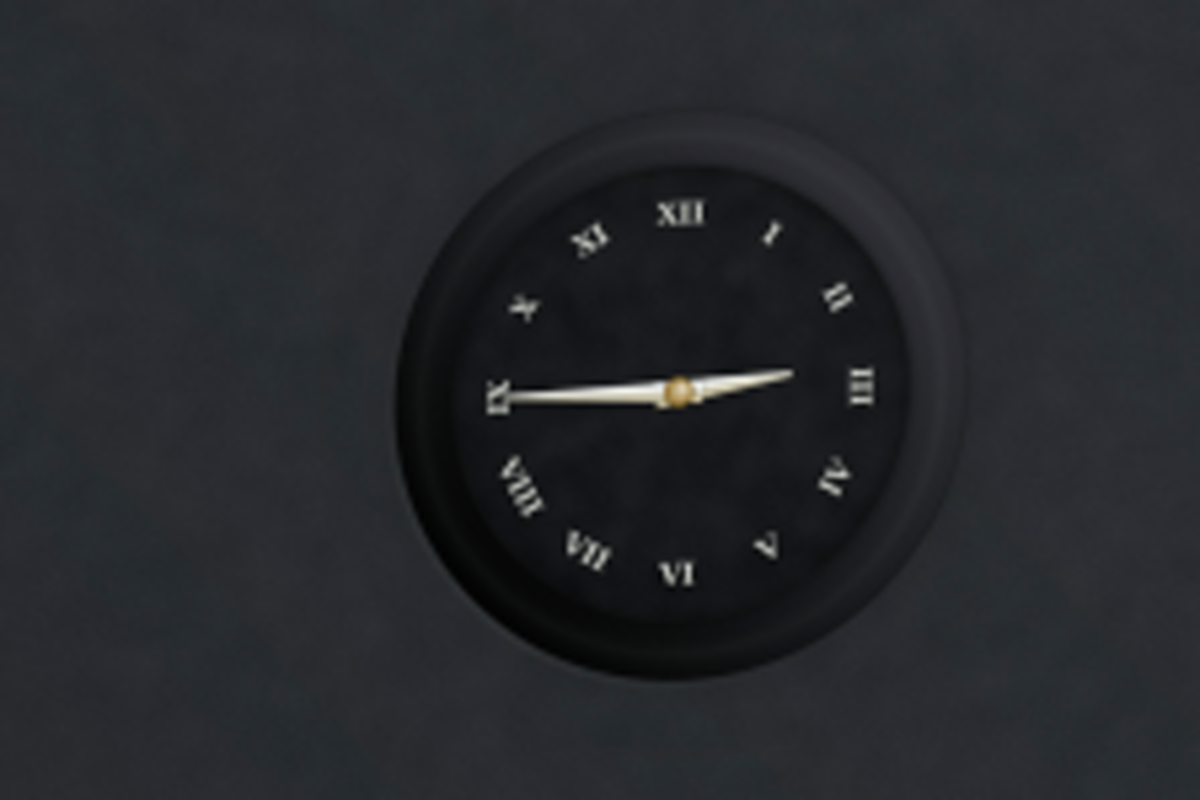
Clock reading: 2.45
